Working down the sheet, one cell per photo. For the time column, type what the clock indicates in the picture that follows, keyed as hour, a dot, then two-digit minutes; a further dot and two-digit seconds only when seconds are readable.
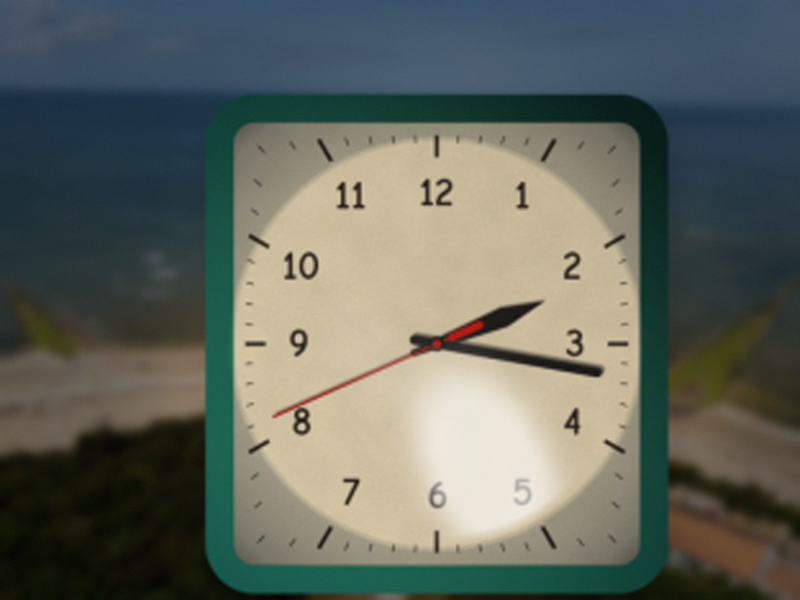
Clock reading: 2.16.41
